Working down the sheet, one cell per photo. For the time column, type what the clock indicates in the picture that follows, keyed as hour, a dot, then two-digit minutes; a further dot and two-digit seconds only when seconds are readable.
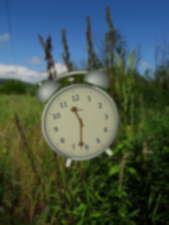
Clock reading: 11.32
